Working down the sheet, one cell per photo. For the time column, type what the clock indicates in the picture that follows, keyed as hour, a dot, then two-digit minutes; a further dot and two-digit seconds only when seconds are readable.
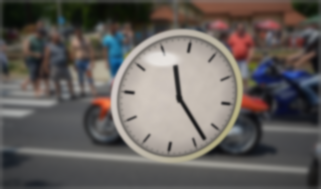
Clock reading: 11.23
